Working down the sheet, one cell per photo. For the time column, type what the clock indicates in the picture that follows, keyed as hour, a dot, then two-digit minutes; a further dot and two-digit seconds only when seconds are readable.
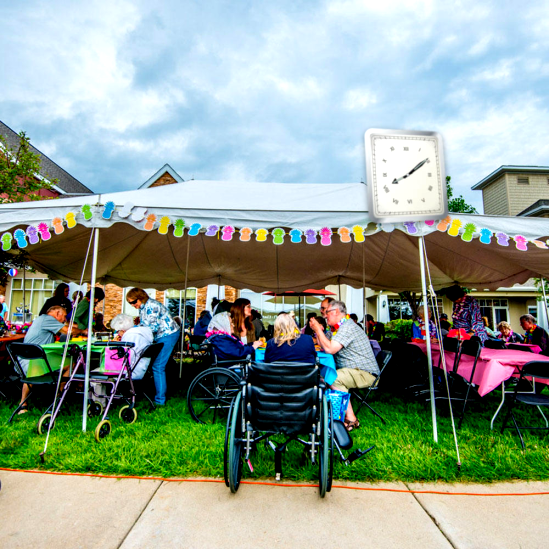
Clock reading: 8.09
